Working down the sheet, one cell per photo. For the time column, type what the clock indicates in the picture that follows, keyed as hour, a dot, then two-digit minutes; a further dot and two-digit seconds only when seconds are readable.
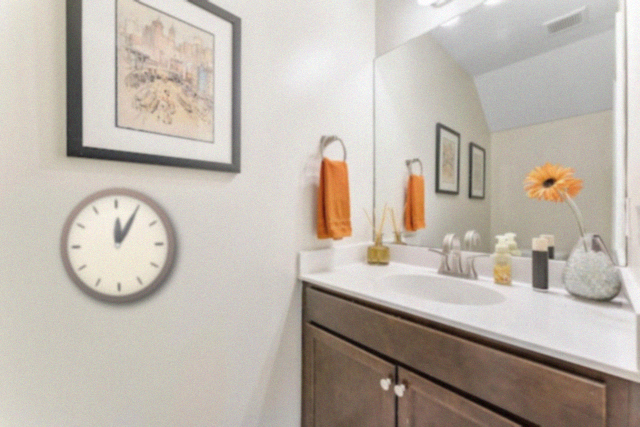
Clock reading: 12.05
